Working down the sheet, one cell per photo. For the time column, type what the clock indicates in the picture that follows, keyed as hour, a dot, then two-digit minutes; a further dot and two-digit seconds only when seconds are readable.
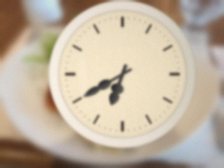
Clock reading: 6.40
